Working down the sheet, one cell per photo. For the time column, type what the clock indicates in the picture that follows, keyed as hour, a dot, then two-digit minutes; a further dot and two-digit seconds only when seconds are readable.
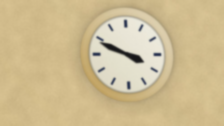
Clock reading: 3.49
